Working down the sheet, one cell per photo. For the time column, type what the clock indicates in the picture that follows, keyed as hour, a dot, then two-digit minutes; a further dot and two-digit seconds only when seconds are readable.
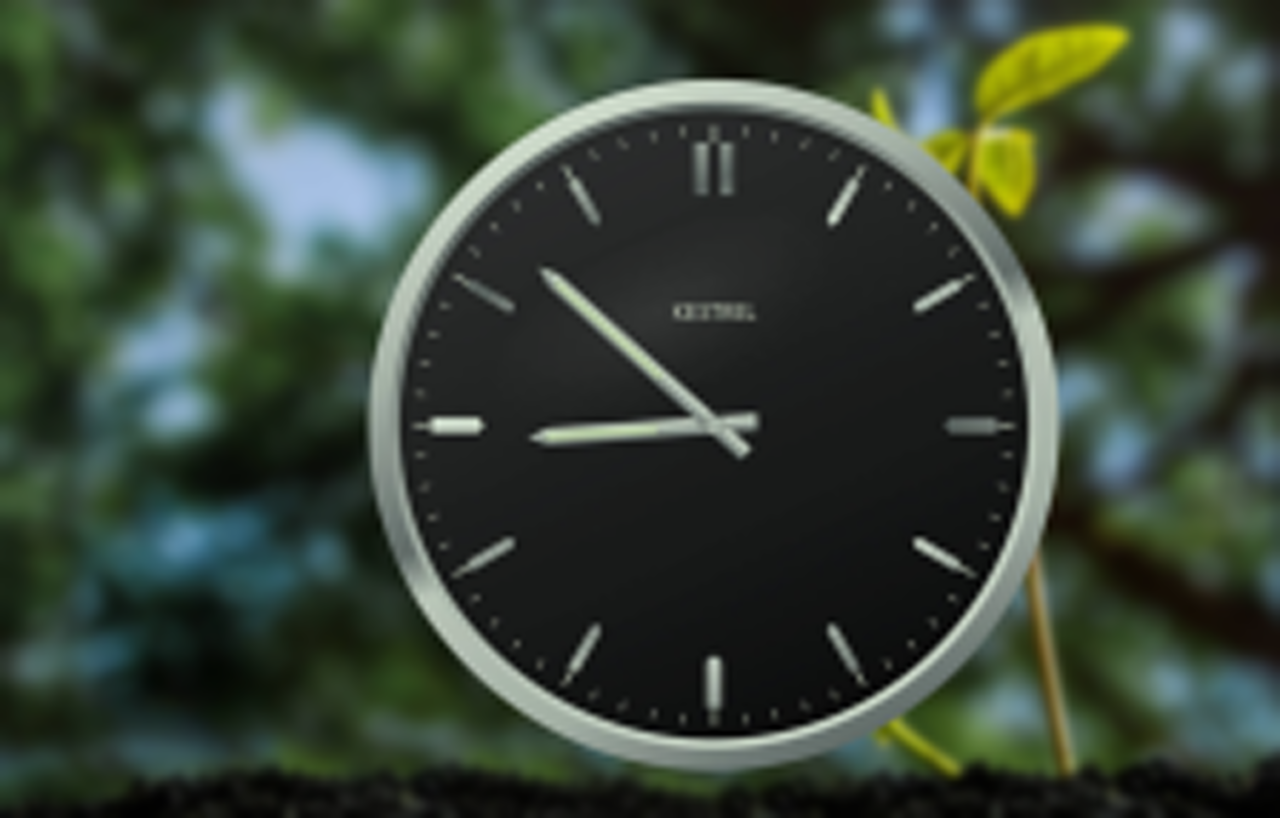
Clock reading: 8.52
